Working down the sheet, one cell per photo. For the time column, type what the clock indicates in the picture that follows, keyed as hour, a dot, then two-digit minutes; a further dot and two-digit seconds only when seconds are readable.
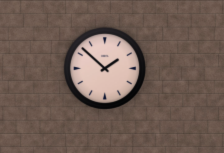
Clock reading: 1.52
